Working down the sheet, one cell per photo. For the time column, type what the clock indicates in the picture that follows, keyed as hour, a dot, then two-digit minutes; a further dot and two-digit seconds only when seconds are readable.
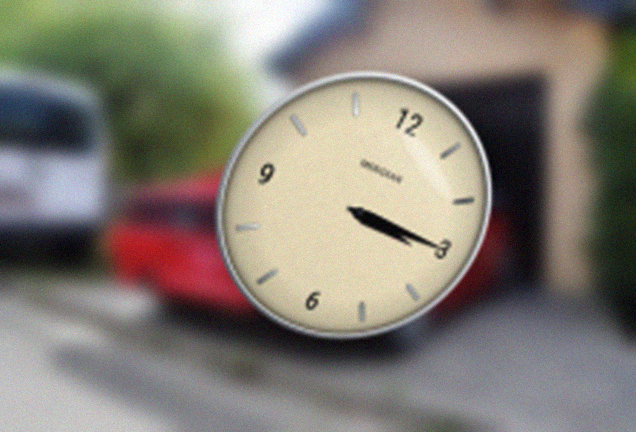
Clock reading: 3.15
